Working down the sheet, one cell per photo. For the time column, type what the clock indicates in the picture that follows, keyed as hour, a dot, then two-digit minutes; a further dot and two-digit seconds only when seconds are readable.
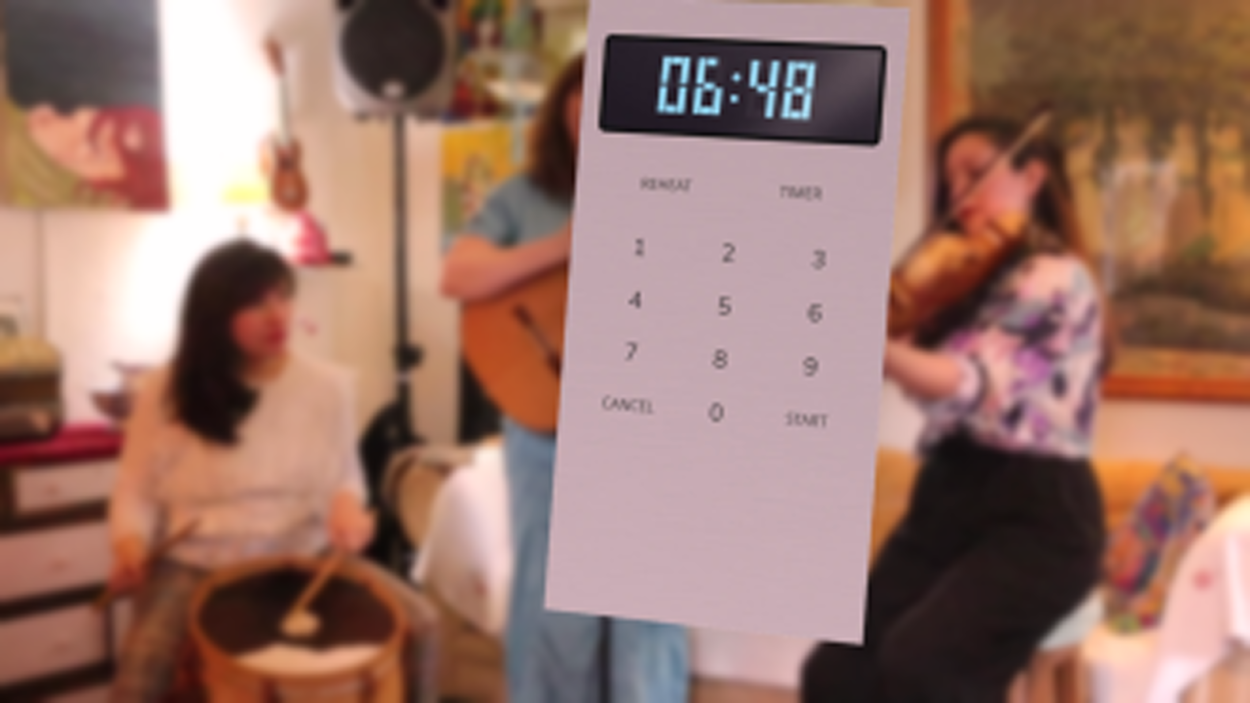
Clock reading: 6.48
